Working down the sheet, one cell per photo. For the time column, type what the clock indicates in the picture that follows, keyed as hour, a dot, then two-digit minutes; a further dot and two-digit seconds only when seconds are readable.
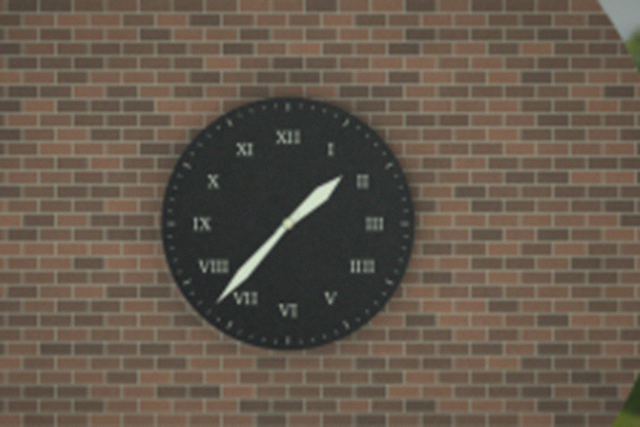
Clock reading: 1.37
